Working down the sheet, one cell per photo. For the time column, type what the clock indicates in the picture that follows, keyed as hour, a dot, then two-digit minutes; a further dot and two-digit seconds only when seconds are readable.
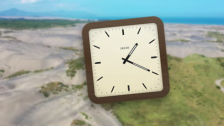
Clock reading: 1.20
